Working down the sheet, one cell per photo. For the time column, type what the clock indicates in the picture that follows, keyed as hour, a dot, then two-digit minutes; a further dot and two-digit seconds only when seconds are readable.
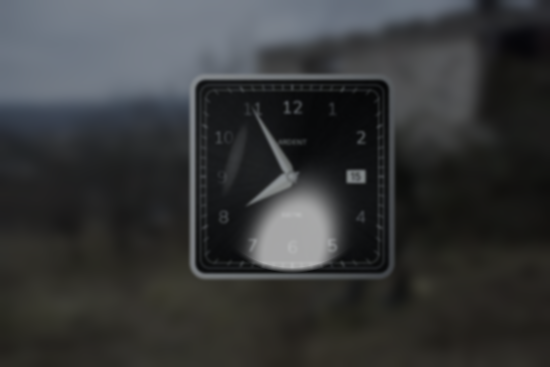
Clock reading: 7.55
